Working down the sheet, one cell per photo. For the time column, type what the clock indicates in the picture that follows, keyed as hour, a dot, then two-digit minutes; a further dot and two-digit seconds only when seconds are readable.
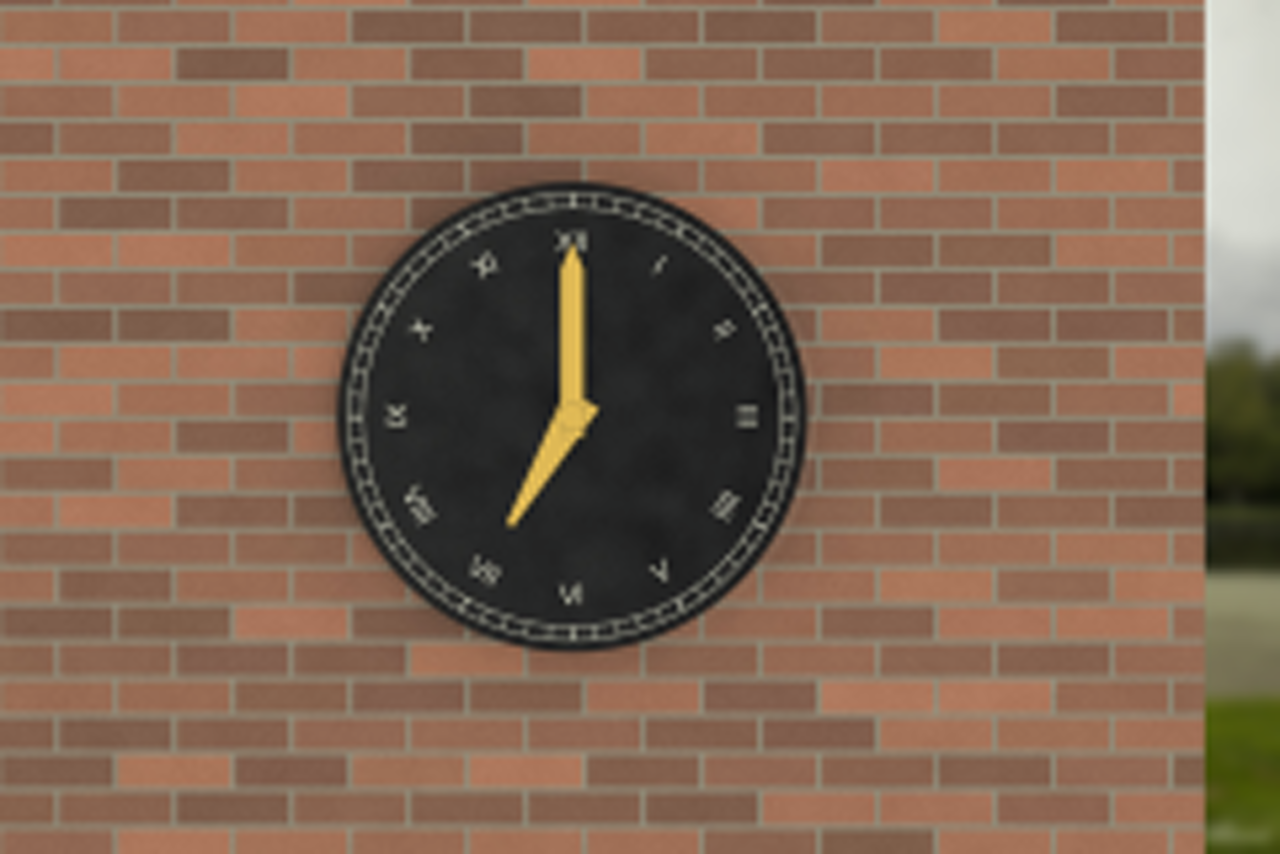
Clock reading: 7.00
